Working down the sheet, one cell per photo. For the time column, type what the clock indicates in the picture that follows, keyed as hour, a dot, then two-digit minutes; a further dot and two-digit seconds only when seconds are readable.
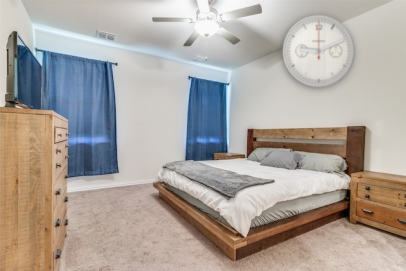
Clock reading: 9.11
